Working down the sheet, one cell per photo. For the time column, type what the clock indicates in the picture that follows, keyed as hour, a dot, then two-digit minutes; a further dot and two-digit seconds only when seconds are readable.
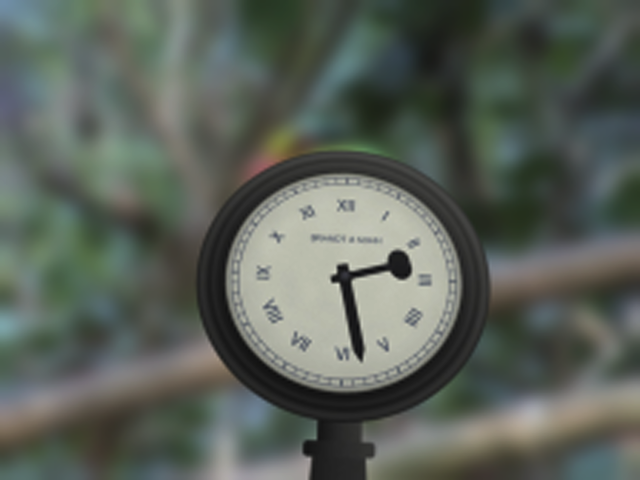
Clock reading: 2.28
